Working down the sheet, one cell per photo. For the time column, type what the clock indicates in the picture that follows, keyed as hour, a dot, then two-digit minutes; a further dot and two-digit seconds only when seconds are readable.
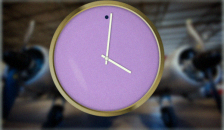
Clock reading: 4.01
